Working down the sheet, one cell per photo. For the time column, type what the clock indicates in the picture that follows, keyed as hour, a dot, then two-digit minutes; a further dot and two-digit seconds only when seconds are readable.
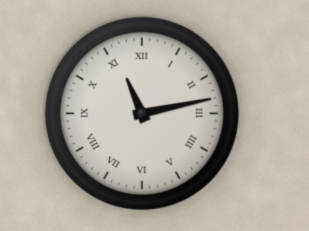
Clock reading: 11.13
